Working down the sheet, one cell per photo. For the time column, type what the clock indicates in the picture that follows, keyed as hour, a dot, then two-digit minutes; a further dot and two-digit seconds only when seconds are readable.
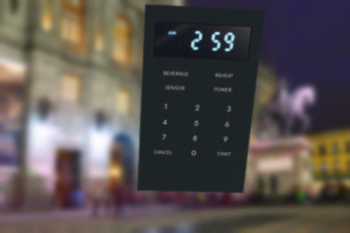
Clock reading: 2.59
